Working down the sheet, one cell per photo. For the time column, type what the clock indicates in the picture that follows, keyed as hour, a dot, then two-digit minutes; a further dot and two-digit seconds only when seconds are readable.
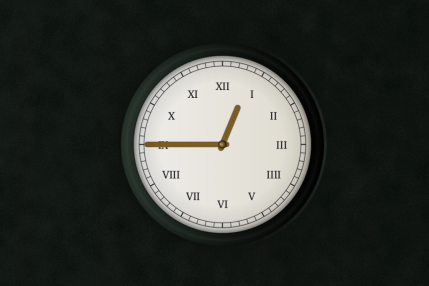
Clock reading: 12.45
